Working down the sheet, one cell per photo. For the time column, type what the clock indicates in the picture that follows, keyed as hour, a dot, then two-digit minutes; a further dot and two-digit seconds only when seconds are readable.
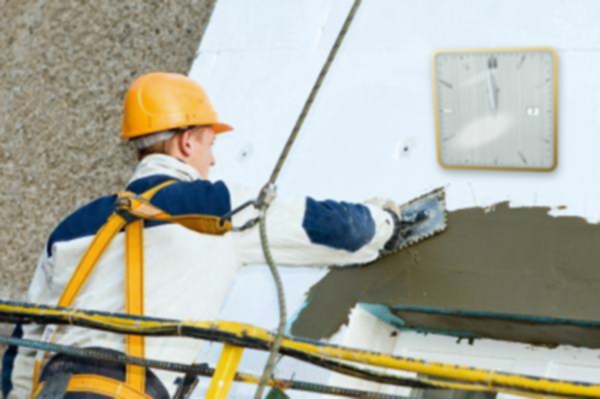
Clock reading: 11.59
